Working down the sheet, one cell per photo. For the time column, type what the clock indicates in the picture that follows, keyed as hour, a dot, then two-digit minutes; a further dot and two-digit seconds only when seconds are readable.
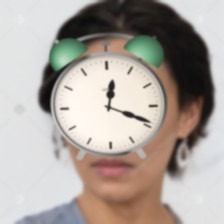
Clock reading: 12.19
